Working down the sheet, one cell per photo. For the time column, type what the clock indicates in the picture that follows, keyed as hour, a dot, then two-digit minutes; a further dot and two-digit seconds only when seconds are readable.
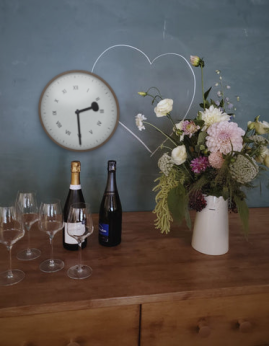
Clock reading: 2.30
